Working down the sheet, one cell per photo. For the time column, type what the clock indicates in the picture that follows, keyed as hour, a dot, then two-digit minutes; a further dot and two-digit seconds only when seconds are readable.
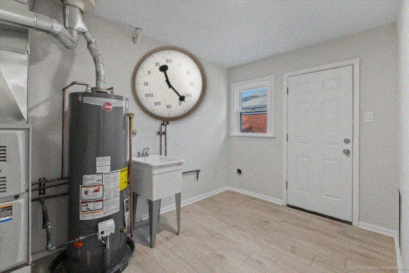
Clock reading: 11.23
